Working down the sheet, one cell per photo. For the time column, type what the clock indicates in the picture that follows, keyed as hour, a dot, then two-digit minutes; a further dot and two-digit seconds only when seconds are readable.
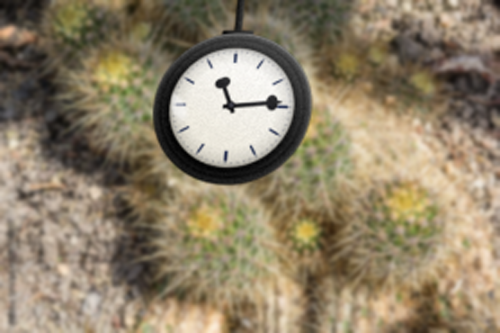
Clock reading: 11.14
